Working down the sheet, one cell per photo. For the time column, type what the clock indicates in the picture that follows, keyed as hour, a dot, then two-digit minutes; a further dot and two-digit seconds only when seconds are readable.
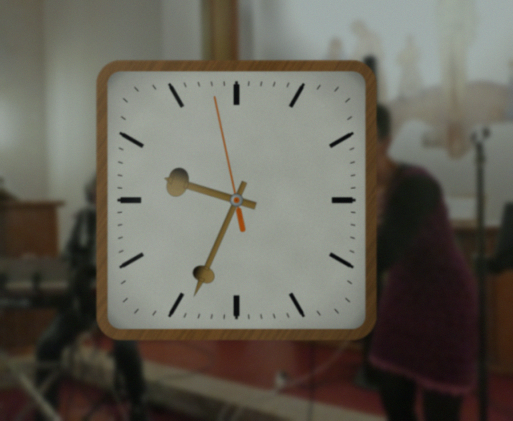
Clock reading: 9.33.58
